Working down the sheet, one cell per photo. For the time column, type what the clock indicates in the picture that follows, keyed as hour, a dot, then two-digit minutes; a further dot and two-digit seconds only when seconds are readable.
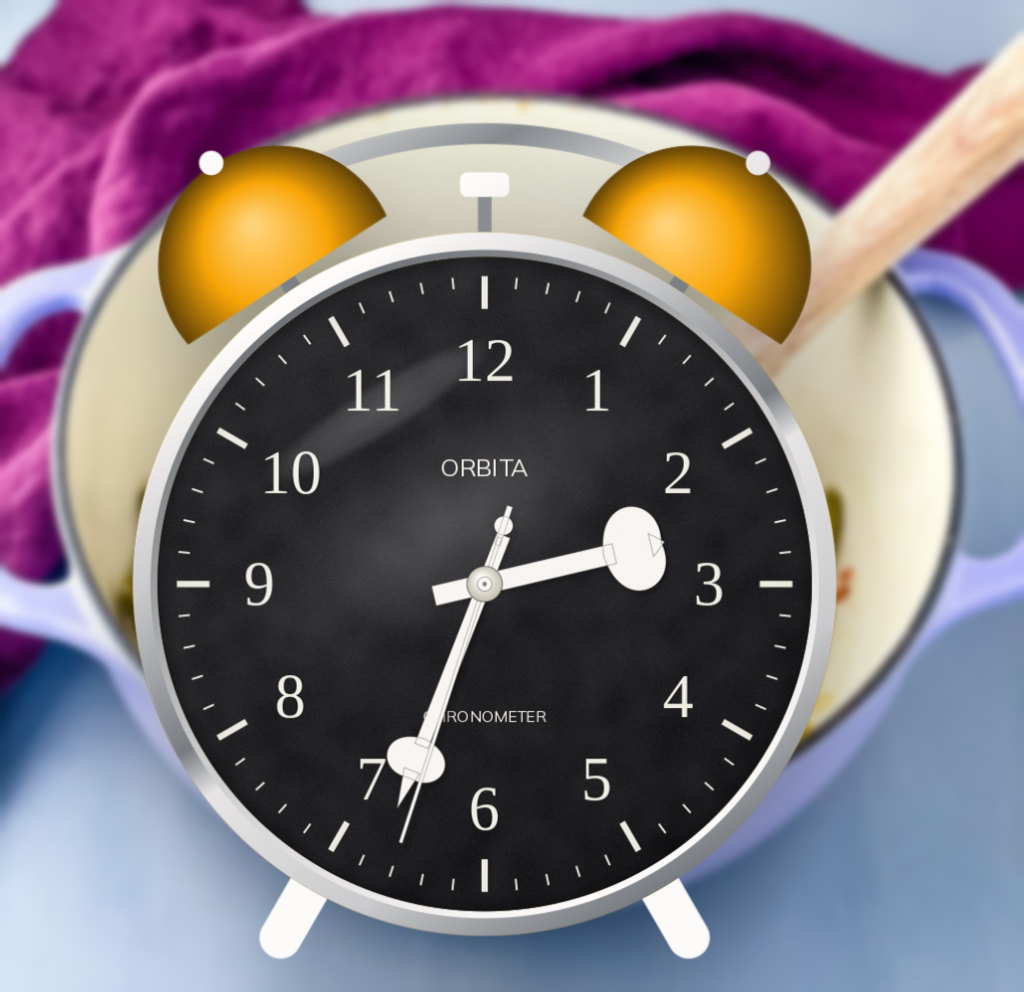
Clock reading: 2.33.33
